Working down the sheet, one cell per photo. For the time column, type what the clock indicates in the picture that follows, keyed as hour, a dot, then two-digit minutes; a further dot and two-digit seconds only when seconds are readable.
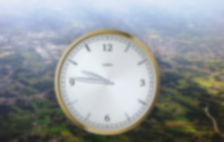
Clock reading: 9.46
